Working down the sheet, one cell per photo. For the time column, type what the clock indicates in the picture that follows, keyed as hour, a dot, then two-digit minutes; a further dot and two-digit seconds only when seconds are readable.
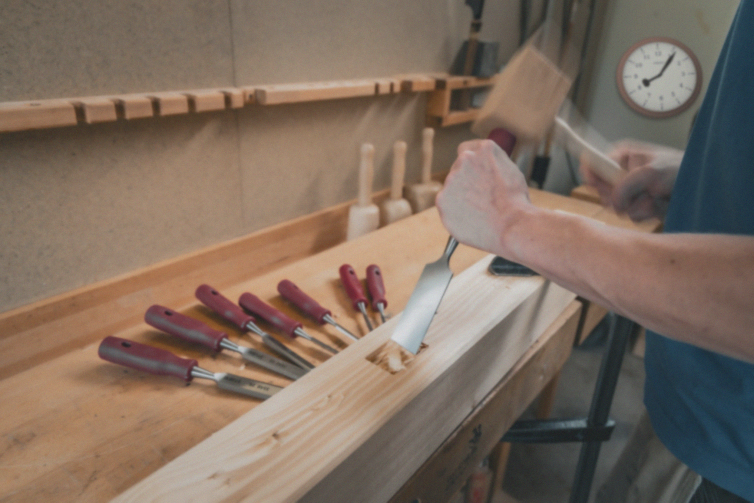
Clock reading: 8.06
